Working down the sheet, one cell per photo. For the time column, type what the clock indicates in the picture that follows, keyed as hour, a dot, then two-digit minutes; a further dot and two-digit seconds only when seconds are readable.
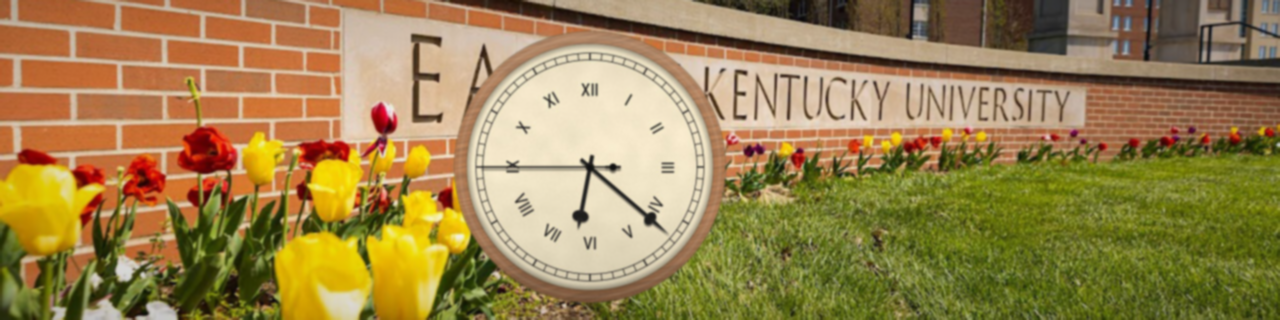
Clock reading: 6.21.45
